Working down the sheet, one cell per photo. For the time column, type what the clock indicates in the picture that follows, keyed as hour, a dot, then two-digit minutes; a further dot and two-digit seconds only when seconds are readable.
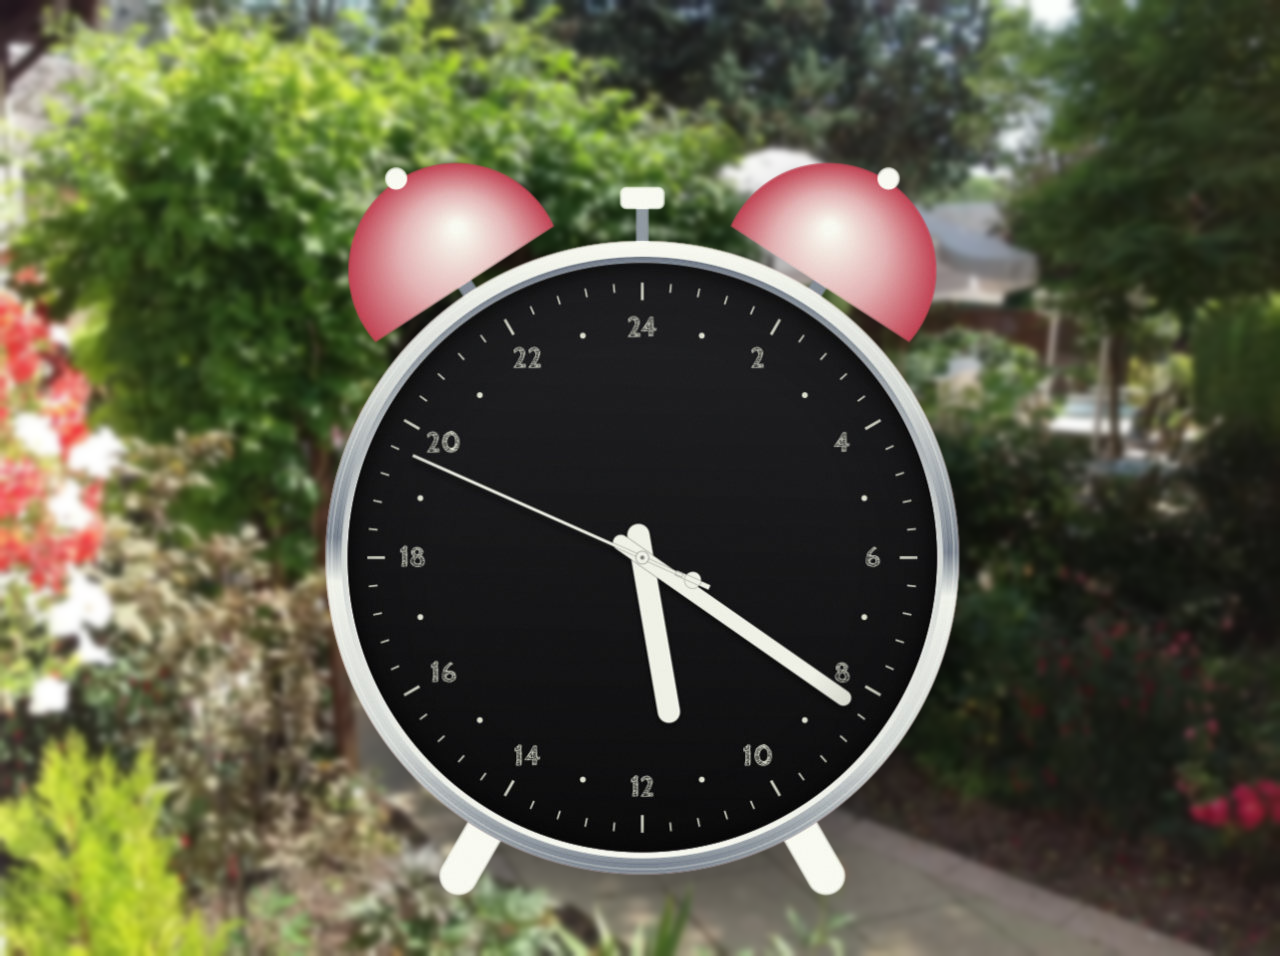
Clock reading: 11.20.49
